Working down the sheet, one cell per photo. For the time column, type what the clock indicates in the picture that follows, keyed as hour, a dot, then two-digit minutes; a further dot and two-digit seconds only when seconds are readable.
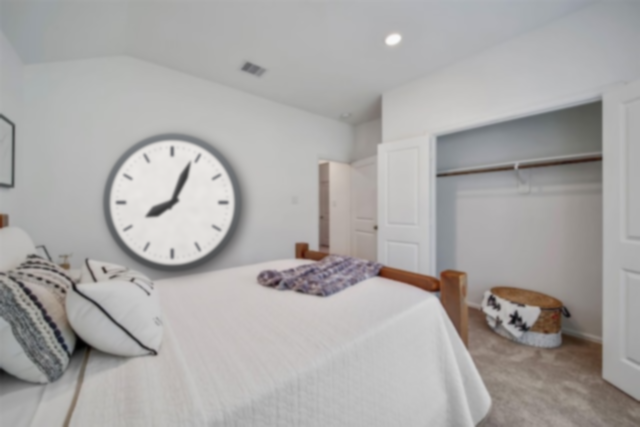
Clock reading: 8.04
